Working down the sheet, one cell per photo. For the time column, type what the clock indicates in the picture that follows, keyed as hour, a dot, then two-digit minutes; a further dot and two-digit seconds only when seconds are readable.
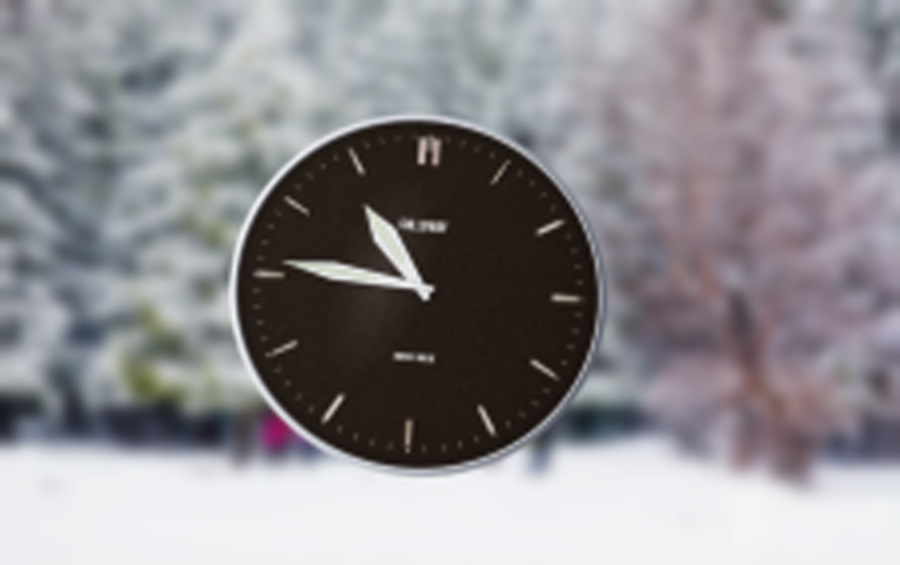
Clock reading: 10.46
